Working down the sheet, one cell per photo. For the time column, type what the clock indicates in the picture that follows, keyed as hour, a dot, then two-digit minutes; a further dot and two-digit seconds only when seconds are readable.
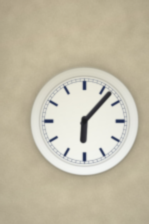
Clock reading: 6.07
